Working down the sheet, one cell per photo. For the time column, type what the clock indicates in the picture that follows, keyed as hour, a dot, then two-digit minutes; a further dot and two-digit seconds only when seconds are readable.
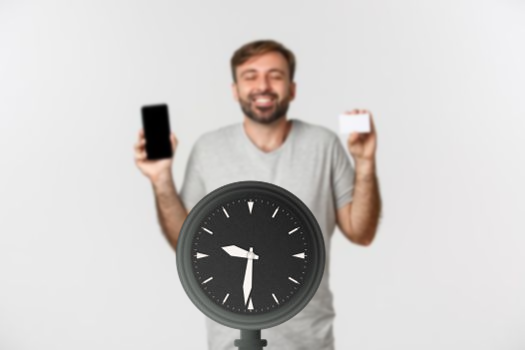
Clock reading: 9.31
